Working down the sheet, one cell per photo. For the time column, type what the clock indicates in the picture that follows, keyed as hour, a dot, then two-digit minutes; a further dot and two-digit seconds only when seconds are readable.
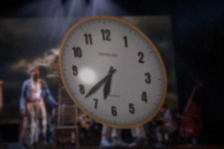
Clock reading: 6.38
